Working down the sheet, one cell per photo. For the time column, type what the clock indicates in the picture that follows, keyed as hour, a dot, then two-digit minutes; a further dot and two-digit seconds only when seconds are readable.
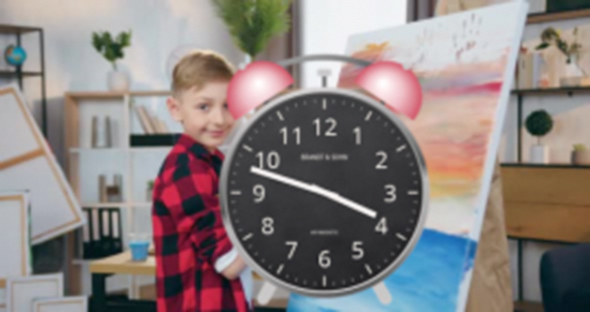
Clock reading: 3.48
